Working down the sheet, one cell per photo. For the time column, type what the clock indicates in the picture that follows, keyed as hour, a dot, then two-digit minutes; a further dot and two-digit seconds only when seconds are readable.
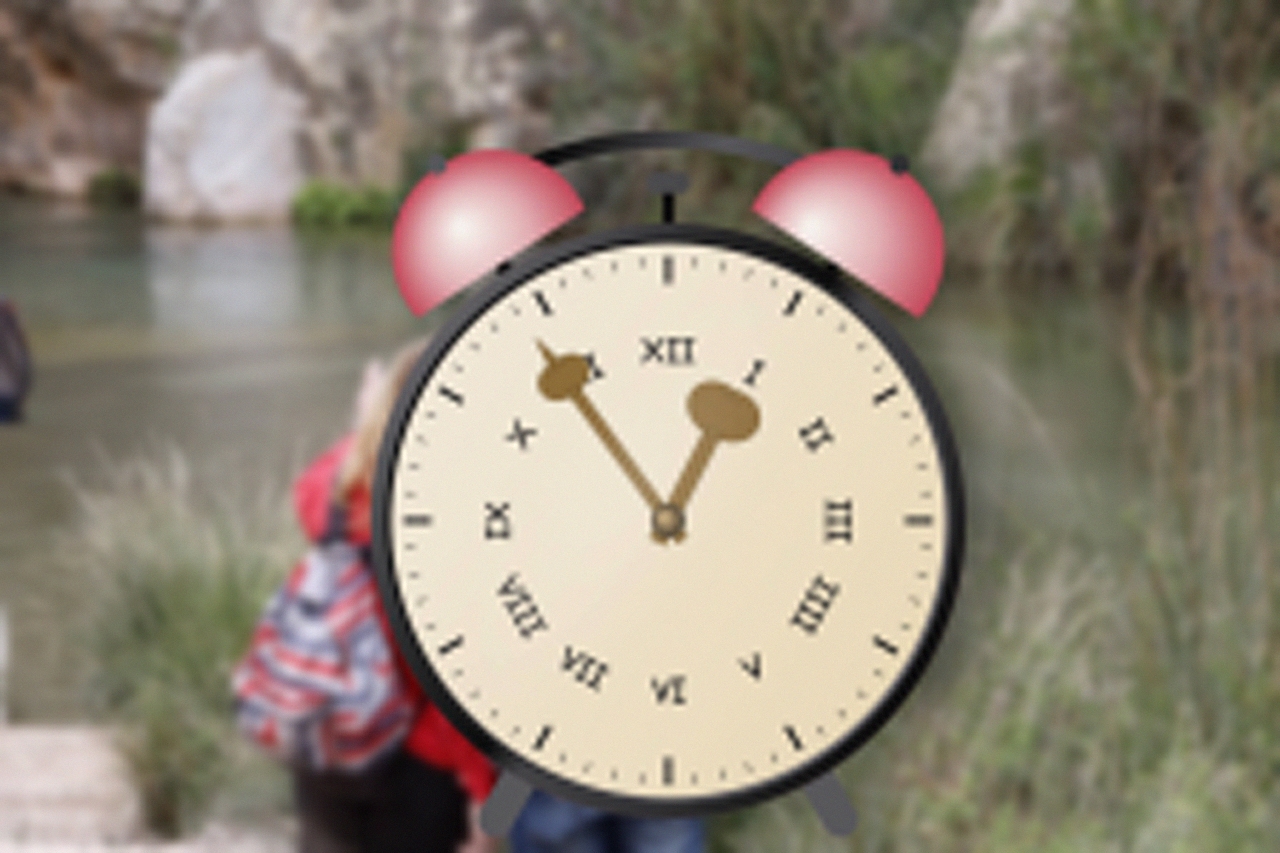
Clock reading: 12.54
